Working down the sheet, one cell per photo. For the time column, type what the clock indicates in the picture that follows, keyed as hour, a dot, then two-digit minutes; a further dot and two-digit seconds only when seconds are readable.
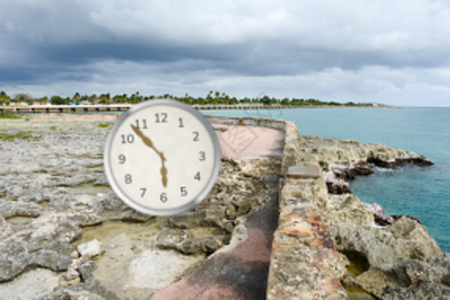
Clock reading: 5.53
